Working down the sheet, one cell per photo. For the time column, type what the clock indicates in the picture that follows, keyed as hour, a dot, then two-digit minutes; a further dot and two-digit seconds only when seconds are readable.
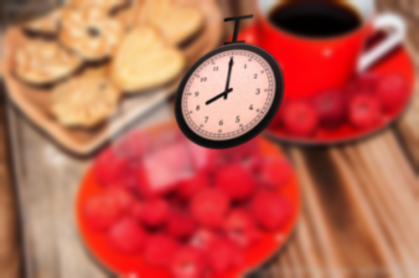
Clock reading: 8.00
